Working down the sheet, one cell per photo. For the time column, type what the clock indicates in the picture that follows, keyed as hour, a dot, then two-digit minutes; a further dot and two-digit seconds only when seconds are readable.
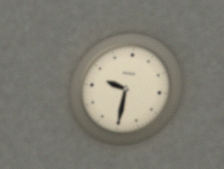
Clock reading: 9.30
